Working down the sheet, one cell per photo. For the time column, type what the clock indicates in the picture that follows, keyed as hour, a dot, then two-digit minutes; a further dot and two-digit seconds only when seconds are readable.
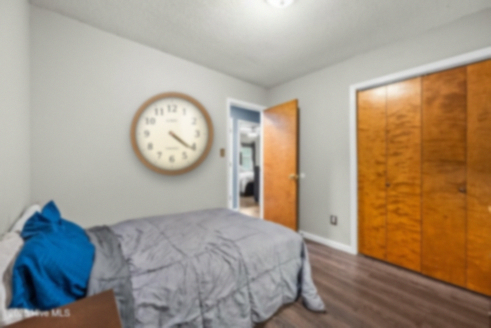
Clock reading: 4.21
